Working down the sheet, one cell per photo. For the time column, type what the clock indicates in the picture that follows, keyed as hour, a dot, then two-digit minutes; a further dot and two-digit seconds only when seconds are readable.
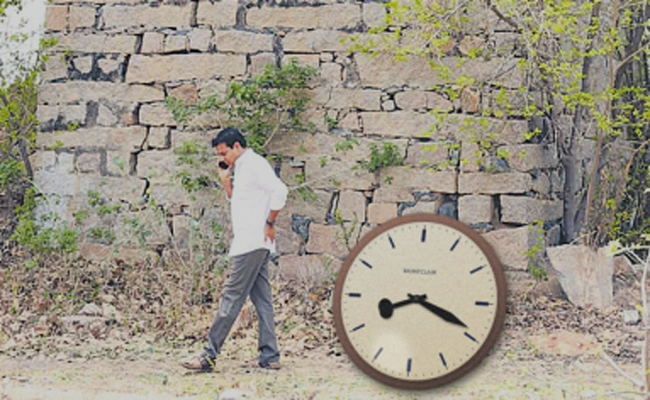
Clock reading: 8.19
